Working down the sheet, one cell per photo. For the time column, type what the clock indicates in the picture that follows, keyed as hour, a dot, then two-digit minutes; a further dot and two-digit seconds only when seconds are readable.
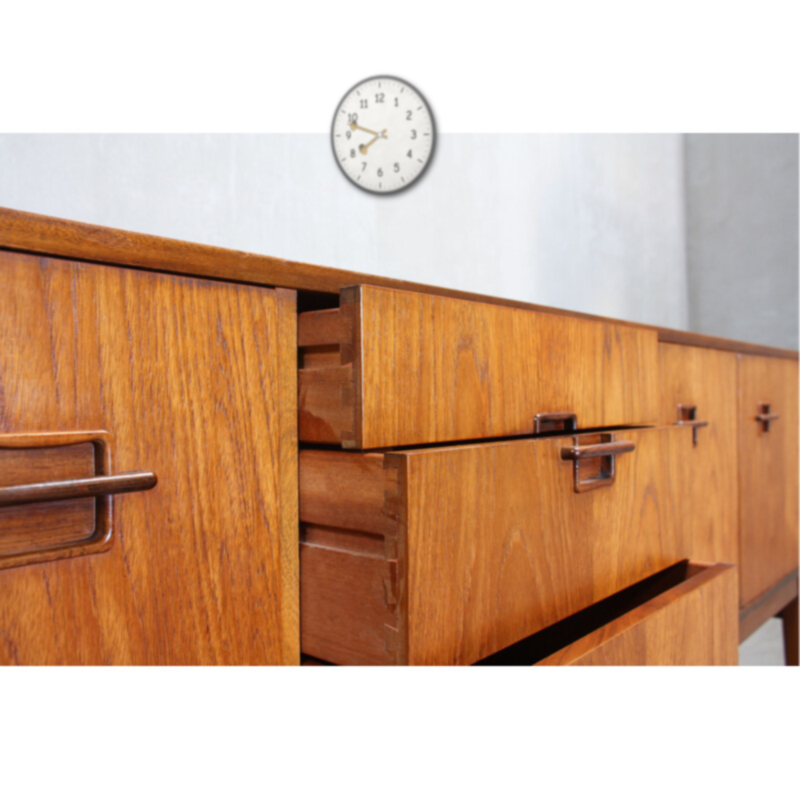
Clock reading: 7.48
